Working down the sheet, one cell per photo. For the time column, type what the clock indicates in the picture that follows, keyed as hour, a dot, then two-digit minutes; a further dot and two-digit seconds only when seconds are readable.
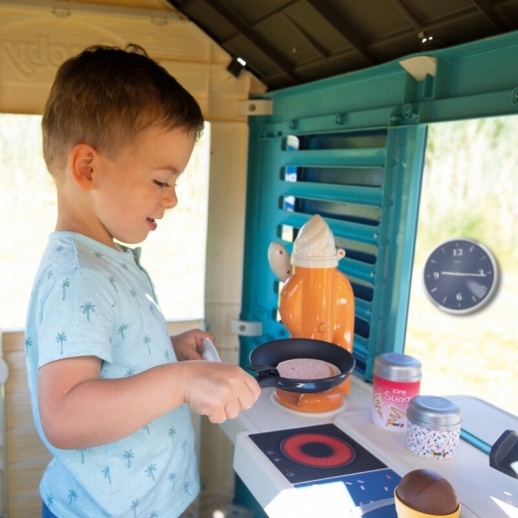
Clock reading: 9.16
